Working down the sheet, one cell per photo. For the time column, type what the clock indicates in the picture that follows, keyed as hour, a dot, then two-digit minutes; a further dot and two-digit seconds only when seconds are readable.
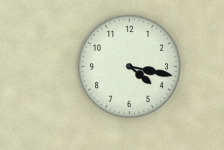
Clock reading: 4.17
